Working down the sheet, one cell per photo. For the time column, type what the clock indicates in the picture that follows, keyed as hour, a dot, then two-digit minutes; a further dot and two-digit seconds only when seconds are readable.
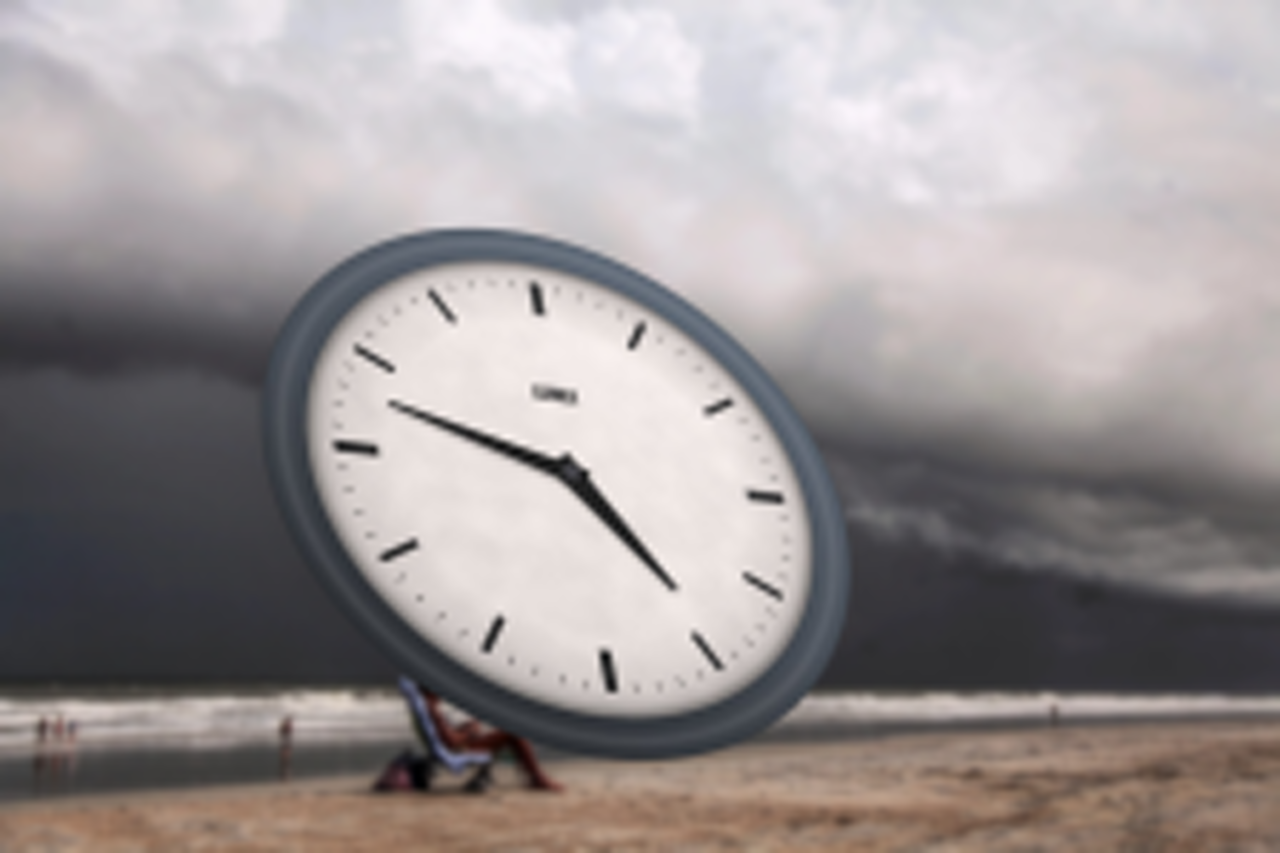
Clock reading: 4.48
